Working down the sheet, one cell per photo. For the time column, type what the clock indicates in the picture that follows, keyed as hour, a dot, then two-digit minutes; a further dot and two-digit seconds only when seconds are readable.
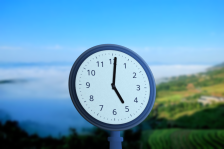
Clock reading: 5.01
